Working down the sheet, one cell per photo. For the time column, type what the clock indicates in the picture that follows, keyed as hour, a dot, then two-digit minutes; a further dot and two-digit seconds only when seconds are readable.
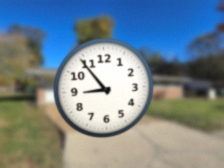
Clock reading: 8.54
